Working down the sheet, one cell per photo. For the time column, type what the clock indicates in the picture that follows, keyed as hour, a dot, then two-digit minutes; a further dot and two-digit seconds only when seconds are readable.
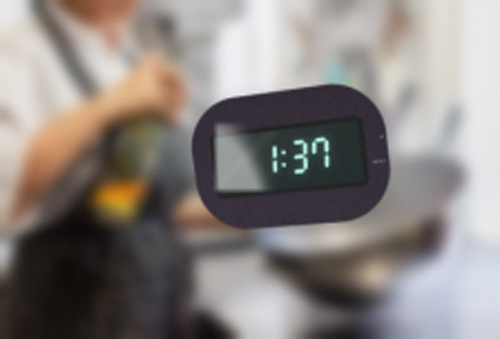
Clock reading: 1.37
